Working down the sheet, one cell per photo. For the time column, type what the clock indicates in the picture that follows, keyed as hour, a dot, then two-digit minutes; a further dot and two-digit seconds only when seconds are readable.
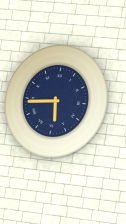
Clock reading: 5.44
